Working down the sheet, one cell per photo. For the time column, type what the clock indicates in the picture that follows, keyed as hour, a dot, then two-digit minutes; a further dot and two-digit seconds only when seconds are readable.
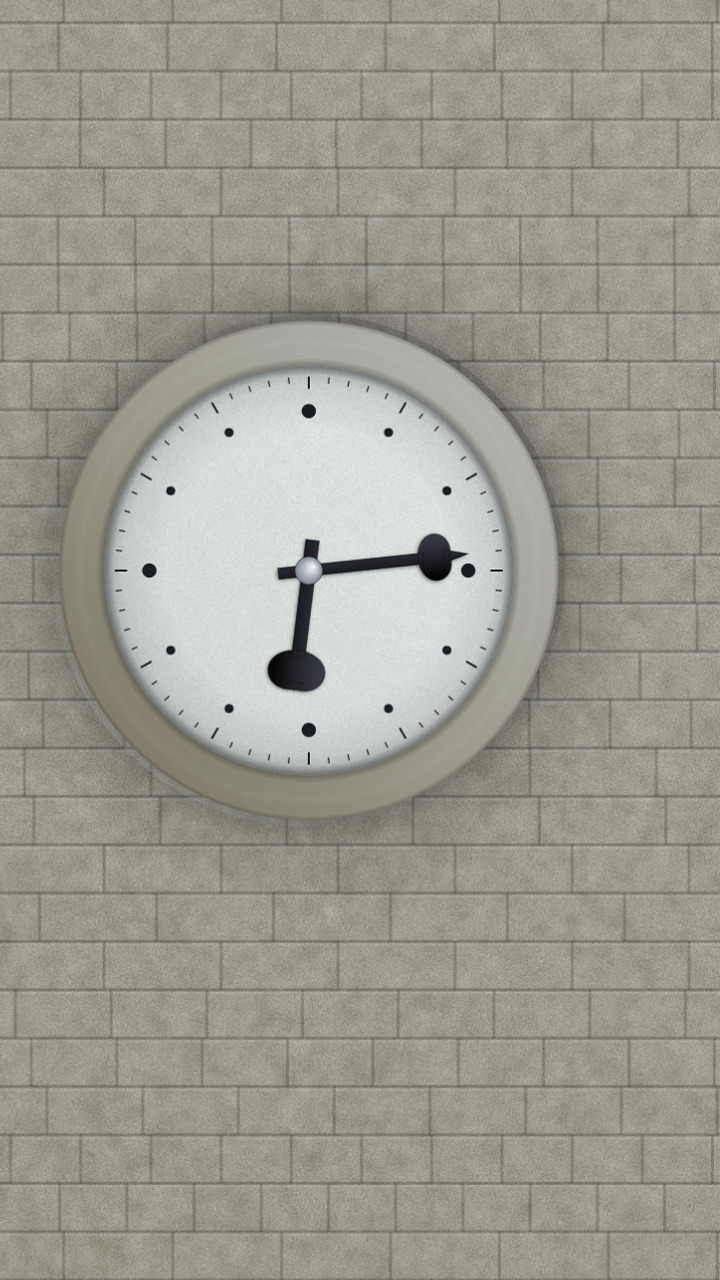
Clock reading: 6.14
